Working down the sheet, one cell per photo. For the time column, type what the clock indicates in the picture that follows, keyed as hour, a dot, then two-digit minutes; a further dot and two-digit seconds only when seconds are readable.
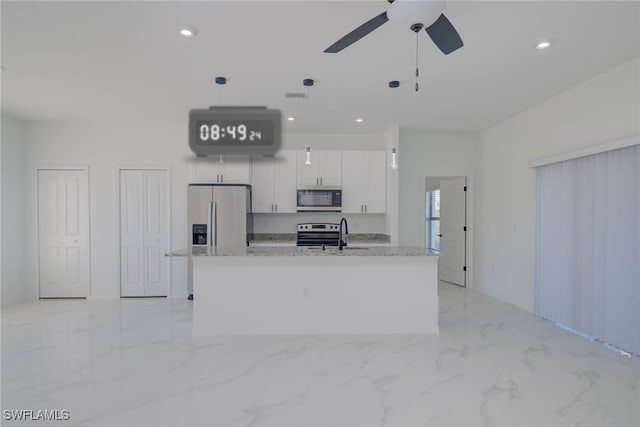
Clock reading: 8.49
